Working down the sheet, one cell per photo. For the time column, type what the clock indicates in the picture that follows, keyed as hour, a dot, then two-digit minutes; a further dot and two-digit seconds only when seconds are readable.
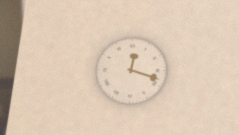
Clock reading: 12.18
